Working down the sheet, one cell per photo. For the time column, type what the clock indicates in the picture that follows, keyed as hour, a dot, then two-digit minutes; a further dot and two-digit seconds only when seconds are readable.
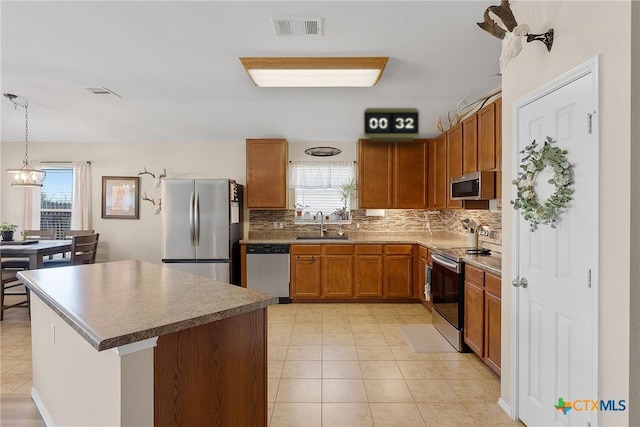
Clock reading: 0.32
